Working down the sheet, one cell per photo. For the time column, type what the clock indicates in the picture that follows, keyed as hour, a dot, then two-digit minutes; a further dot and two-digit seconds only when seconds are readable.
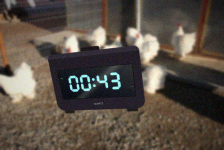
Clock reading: 0.43
